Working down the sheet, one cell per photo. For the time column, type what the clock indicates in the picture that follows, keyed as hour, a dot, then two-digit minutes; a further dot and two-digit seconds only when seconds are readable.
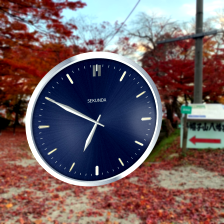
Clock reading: 6.50
